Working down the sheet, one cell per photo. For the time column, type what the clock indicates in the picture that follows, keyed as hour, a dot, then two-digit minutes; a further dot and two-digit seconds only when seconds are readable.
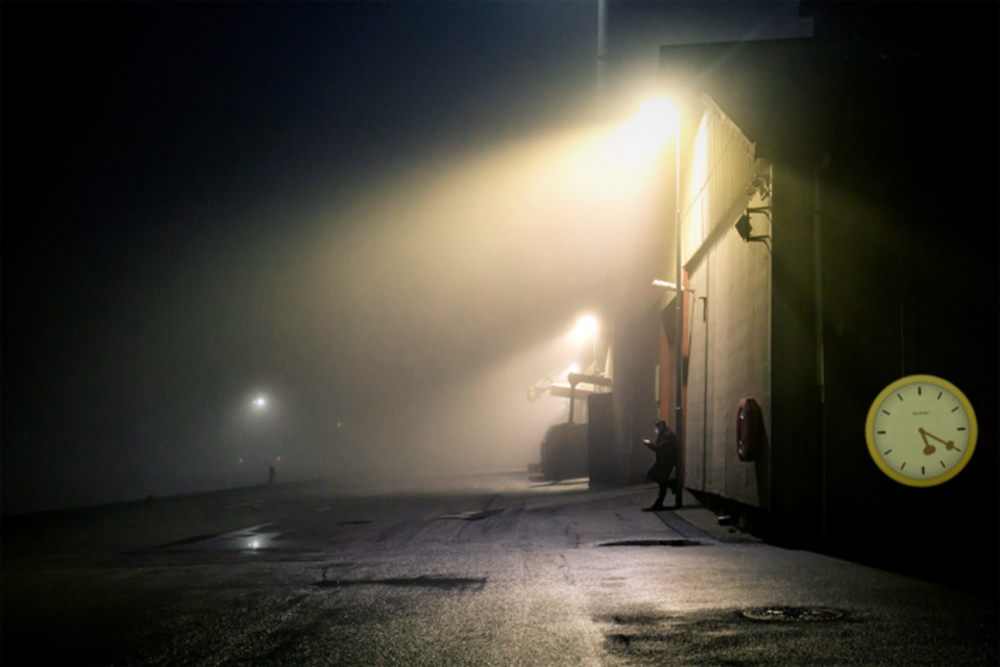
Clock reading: 5.20
